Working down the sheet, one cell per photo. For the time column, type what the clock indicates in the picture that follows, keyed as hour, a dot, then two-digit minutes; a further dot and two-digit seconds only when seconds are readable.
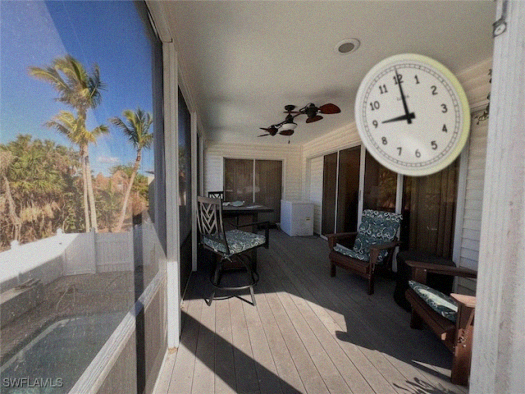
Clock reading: 9.00
